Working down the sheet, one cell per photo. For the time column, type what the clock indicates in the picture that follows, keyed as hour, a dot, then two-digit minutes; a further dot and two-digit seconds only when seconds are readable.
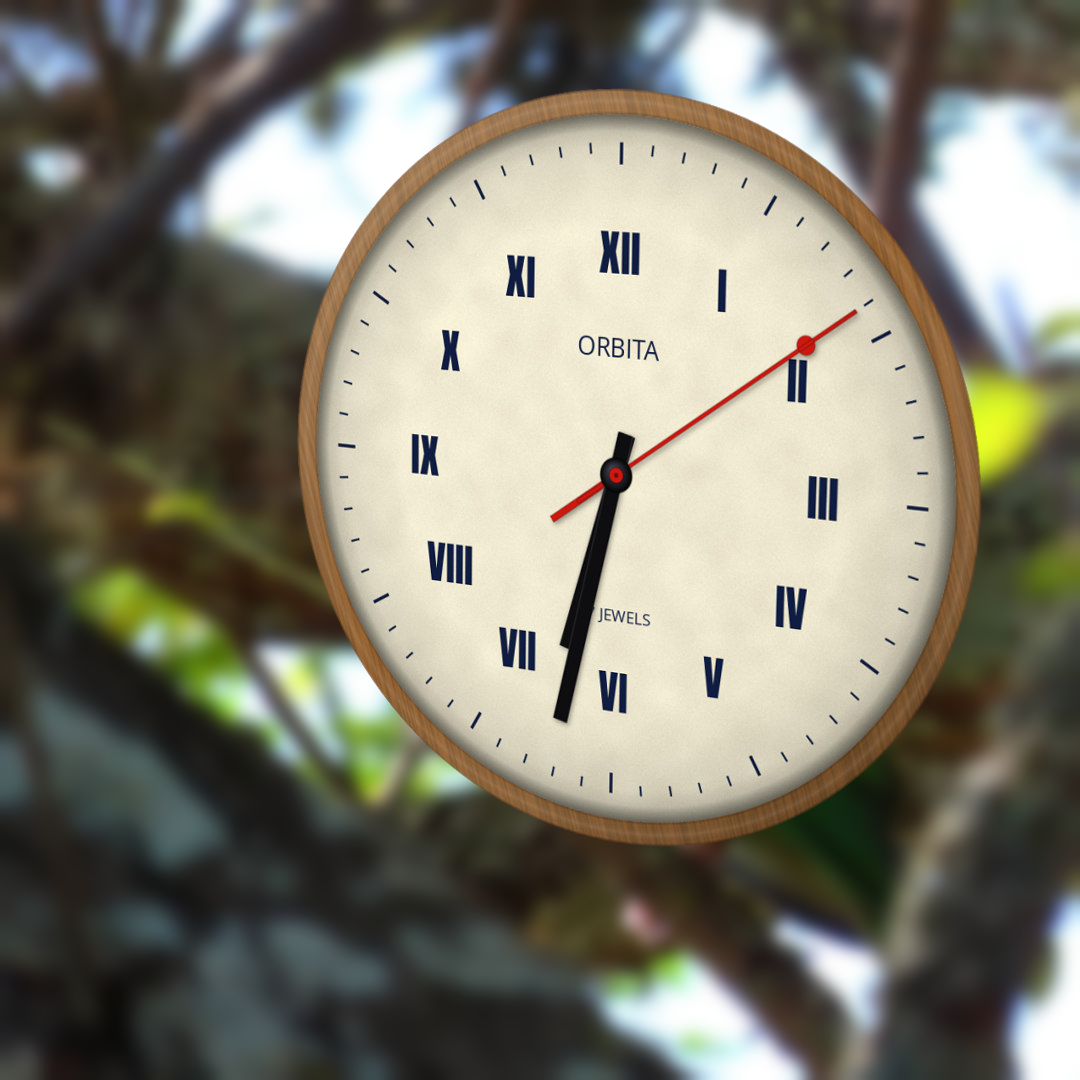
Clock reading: 6.32.09
